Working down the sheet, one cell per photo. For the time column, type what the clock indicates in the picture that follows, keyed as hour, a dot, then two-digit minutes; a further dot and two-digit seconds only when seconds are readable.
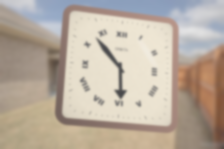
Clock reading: 5.53
